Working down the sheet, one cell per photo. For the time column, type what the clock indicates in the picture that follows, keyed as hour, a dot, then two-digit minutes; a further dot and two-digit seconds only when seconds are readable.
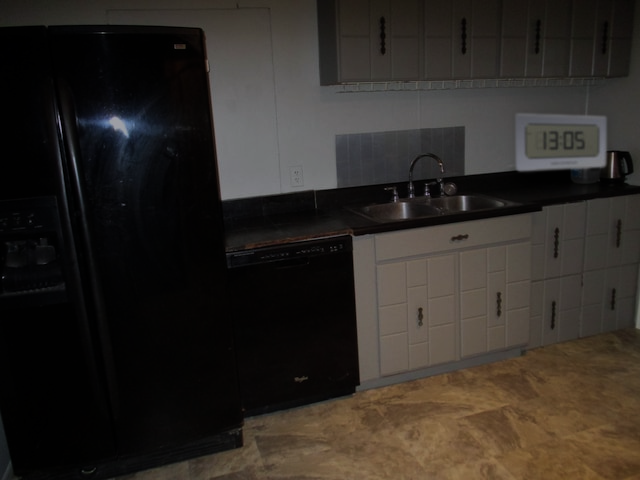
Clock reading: 13.05
